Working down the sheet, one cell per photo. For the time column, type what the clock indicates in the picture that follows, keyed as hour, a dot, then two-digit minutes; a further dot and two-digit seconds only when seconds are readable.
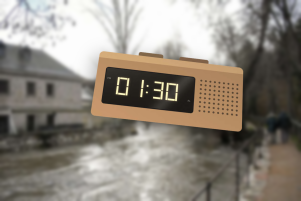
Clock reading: 1.30
